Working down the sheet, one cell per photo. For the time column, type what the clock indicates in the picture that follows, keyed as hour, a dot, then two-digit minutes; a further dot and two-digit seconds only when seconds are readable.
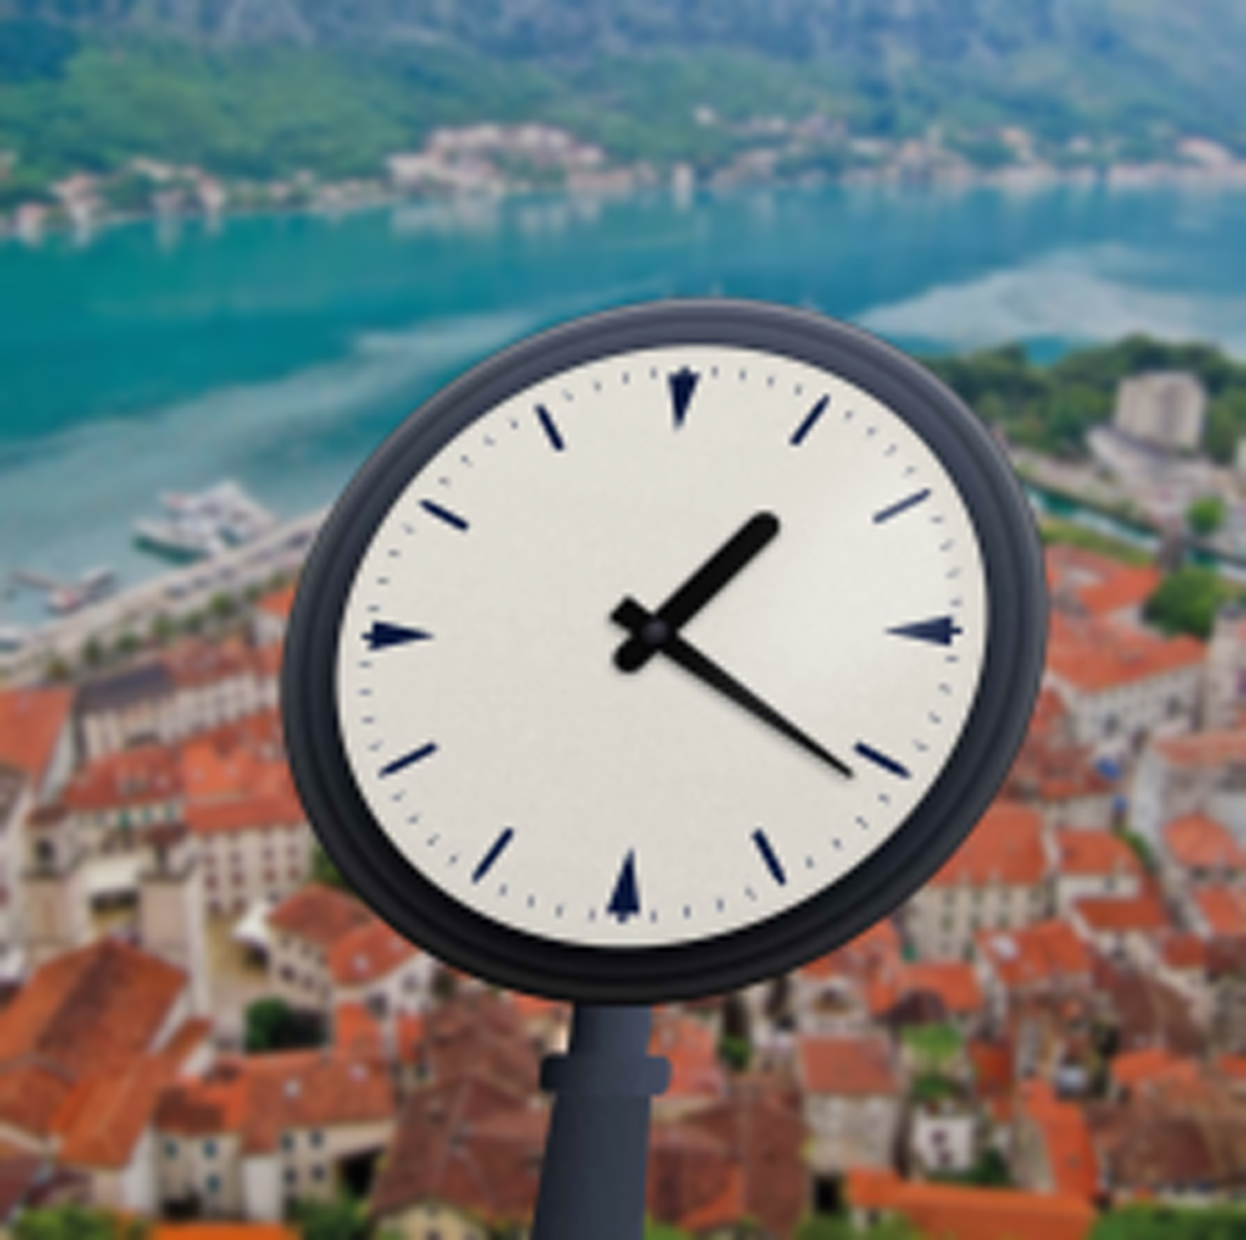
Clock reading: 1.21
